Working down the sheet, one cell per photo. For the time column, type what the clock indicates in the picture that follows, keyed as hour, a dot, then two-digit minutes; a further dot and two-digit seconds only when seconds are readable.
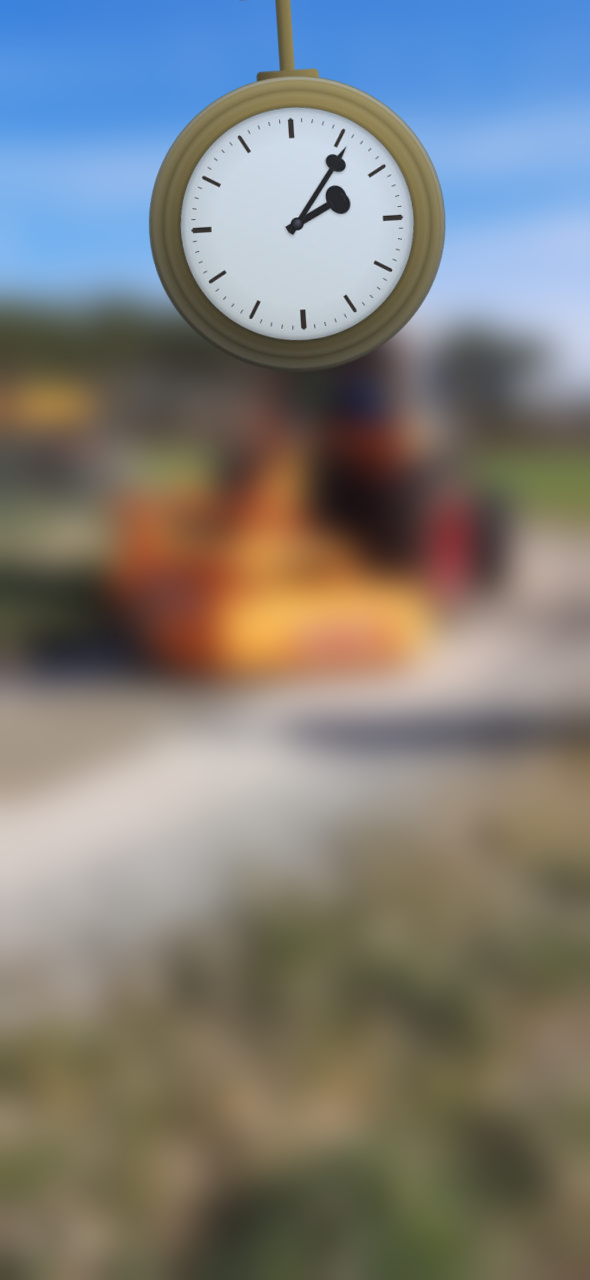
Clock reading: 2.06
